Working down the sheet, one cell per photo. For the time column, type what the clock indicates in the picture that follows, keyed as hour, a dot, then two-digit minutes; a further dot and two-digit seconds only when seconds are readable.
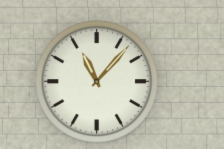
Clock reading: 11.07
